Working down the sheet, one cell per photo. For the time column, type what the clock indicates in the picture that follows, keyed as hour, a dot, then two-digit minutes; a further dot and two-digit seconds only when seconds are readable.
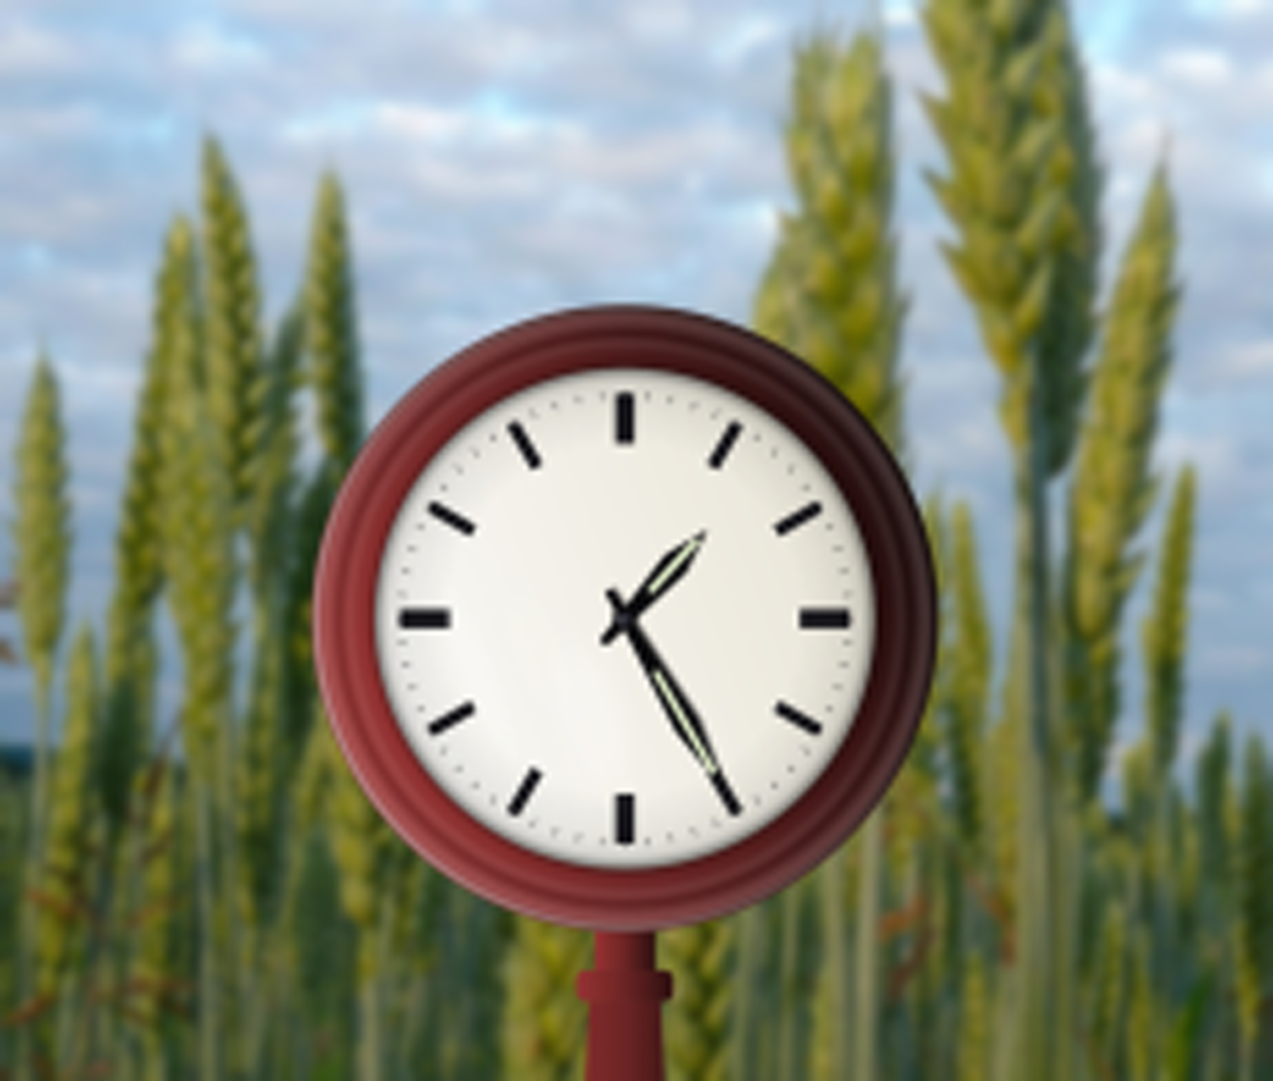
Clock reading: 1.25
